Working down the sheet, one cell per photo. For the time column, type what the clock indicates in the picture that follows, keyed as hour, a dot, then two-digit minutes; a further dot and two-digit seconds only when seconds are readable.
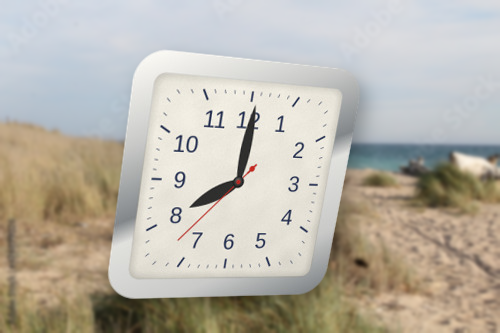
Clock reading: 8.00.37
